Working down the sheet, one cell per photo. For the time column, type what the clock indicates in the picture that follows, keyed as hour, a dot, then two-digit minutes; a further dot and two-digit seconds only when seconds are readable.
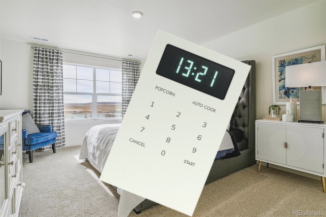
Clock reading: 13.21
